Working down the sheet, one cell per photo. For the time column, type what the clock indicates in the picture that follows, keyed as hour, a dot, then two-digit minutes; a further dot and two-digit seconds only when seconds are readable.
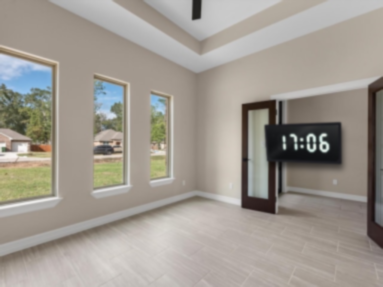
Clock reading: 17.06
